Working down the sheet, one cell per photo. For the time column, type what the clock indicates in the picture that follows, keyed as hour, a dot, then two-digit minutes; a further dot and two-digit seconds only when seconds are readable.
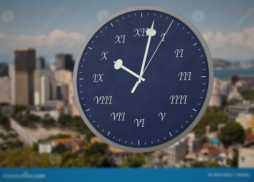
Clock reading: 10.02.05
